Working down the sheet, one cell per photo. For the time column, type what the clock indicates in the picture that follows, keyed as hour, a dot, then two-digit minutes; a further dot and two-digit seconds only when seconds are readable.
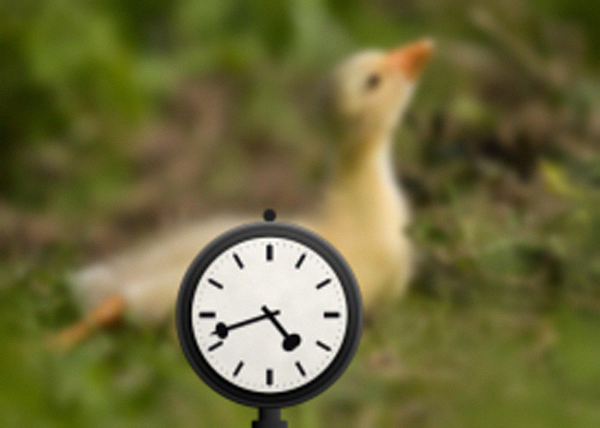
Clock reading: 4.42
